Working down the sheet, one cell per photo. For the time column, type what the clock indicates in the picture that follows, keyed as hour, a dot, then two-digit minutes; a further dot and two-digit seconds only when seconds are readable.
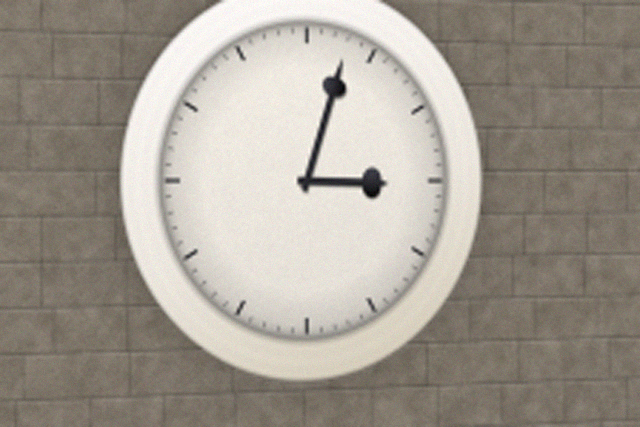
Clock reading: 3.03
